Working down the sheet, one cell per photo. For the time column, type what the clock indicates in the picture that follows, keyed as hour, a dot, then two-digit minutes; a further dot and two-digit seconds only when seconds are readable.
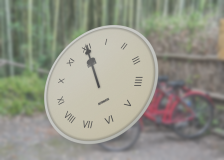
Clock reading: 12.00
